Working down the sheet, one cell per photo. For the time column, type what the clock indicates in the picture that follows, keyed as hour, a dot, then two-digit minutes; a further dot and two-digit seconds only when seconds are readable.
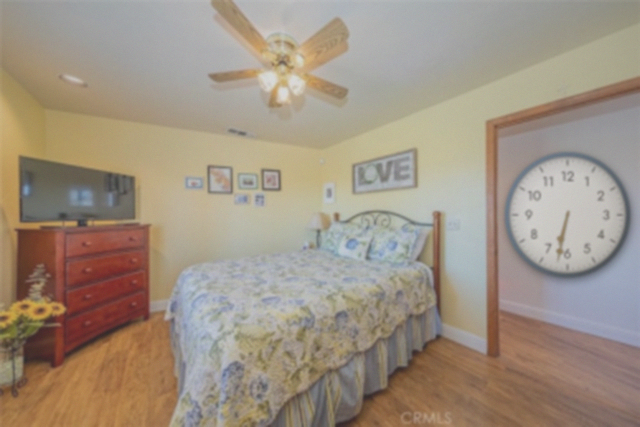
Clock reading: 6.32
